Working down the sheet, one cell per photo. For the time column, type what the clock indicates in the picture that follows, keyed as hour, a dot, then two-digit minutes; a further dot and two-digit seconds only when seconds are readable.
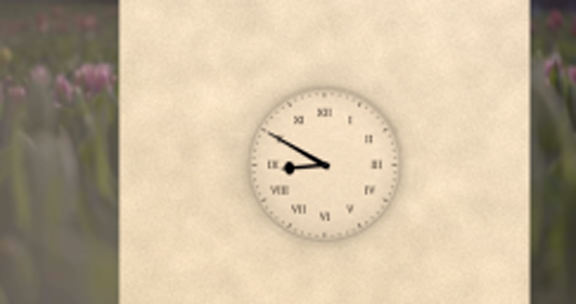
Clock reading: 8.50
